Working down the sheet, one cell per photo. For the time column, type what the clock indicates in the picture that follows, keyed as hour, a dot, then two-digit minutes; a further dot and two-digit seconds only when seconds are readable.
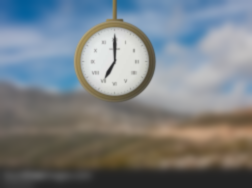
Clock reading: 7.00
